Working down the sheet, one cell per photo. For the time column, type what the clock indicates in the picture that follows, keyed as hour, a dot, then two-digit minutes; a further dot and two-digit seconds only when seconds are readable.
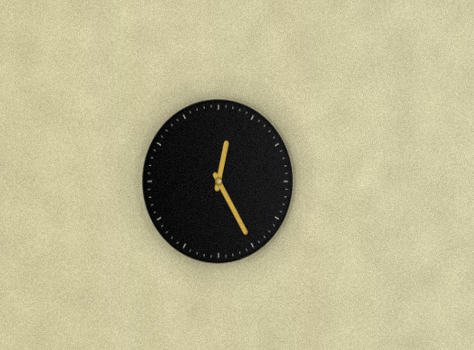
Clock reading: 12.25
